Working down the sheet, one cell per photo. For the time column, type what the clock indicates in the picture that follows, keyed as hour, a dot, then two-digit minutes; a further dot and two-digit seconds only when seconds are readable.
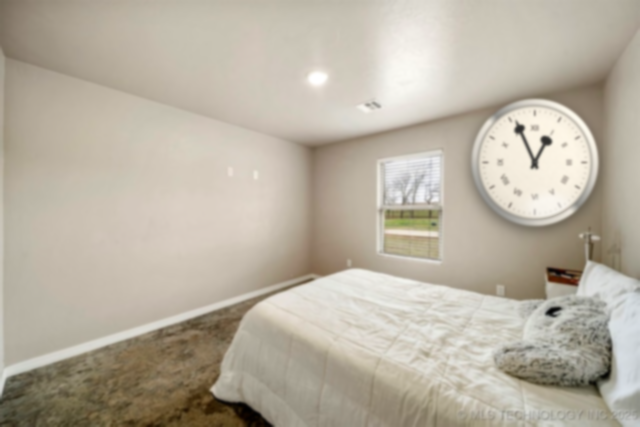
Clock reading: 12.56
